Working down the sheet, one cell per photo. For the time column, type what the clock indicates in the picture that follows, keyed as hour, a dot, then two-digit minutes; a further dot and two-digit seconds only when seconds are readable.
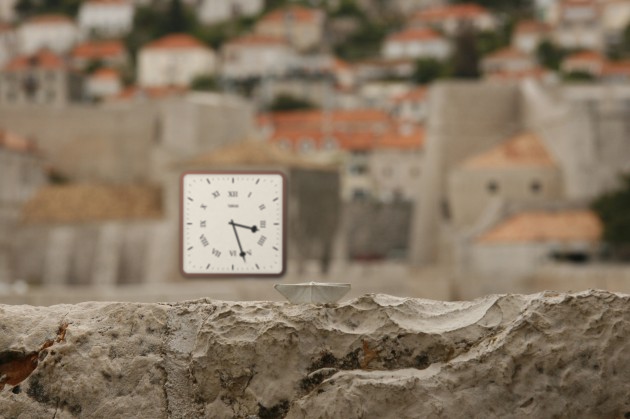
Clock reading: 3.27
